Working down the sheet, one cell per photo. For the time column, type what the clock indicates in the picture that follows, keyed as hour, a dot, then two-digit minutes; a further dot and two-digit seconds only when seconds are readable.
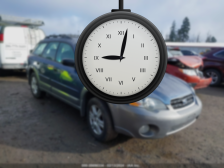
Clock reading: 9.02
